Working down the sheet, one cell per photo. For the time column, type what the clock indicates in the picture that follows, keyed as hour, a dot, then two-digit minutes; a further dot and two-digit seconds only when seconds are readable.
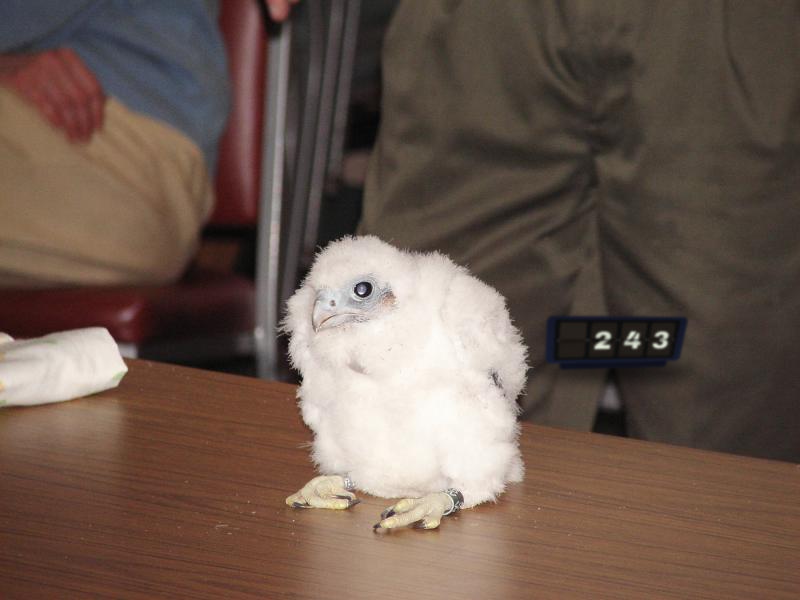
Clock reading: 2.43
